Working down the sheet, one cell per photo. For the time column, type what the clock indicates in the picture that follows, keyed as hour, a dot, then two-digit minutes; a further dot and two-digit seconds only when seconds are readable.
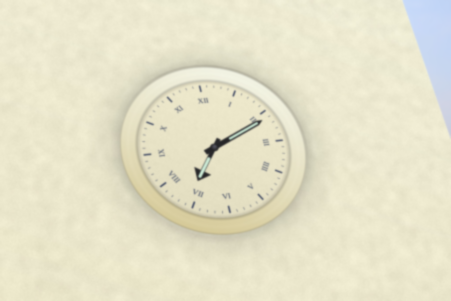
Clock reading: 7.11
